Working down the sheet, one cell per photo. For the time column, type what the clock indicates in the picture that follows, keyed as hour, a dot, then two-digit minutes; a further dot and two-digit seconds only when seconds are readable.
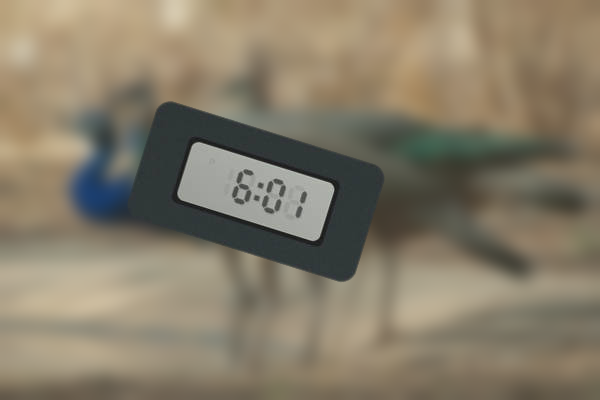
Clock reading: 6.01
